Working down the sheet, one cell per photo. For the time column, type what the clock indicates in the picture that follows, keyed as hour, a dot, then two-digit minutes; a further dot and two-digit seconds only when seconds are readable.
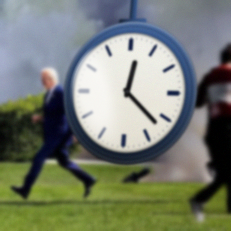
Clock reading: 12.22
